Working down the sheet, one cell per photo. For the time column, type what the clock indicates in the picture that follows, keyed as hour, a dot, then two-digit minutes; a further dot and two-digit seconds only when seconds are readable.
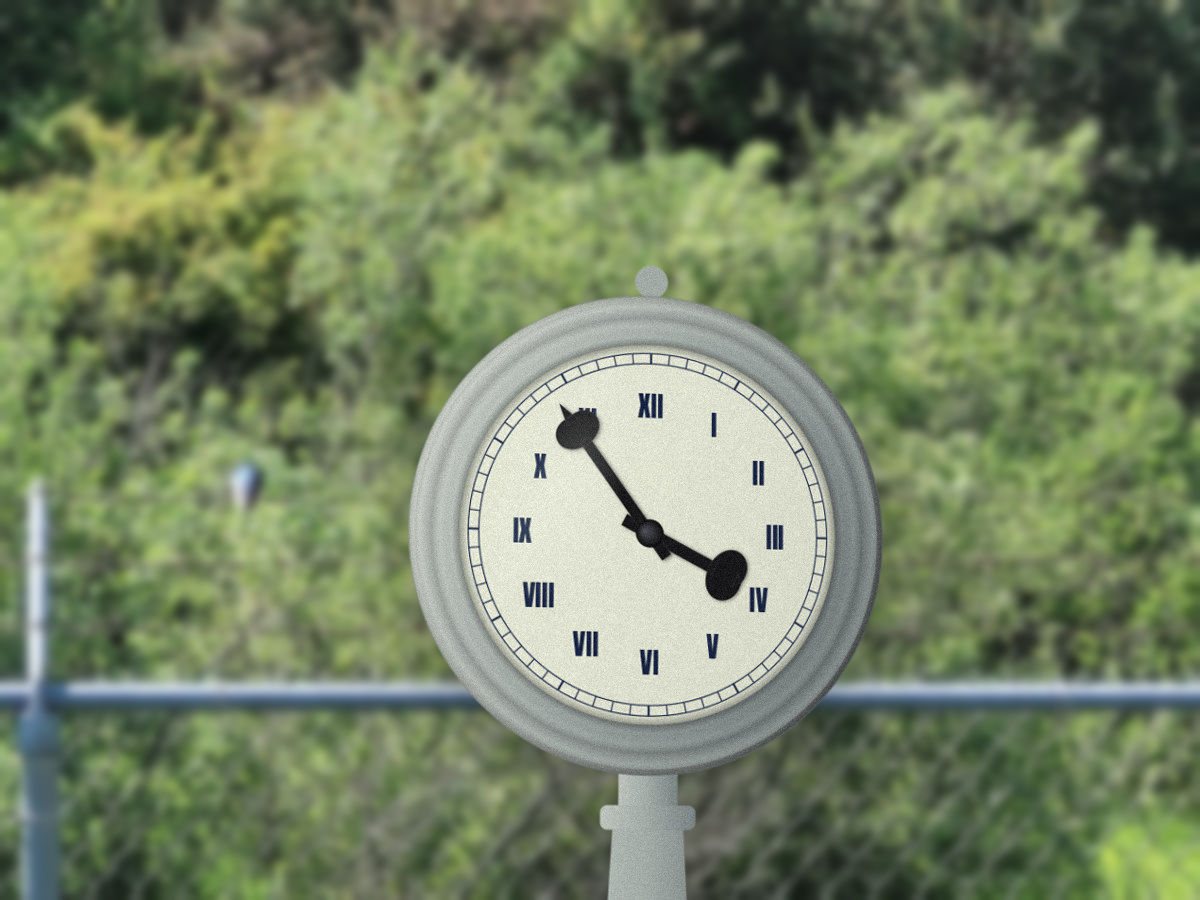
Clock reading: 3.54
